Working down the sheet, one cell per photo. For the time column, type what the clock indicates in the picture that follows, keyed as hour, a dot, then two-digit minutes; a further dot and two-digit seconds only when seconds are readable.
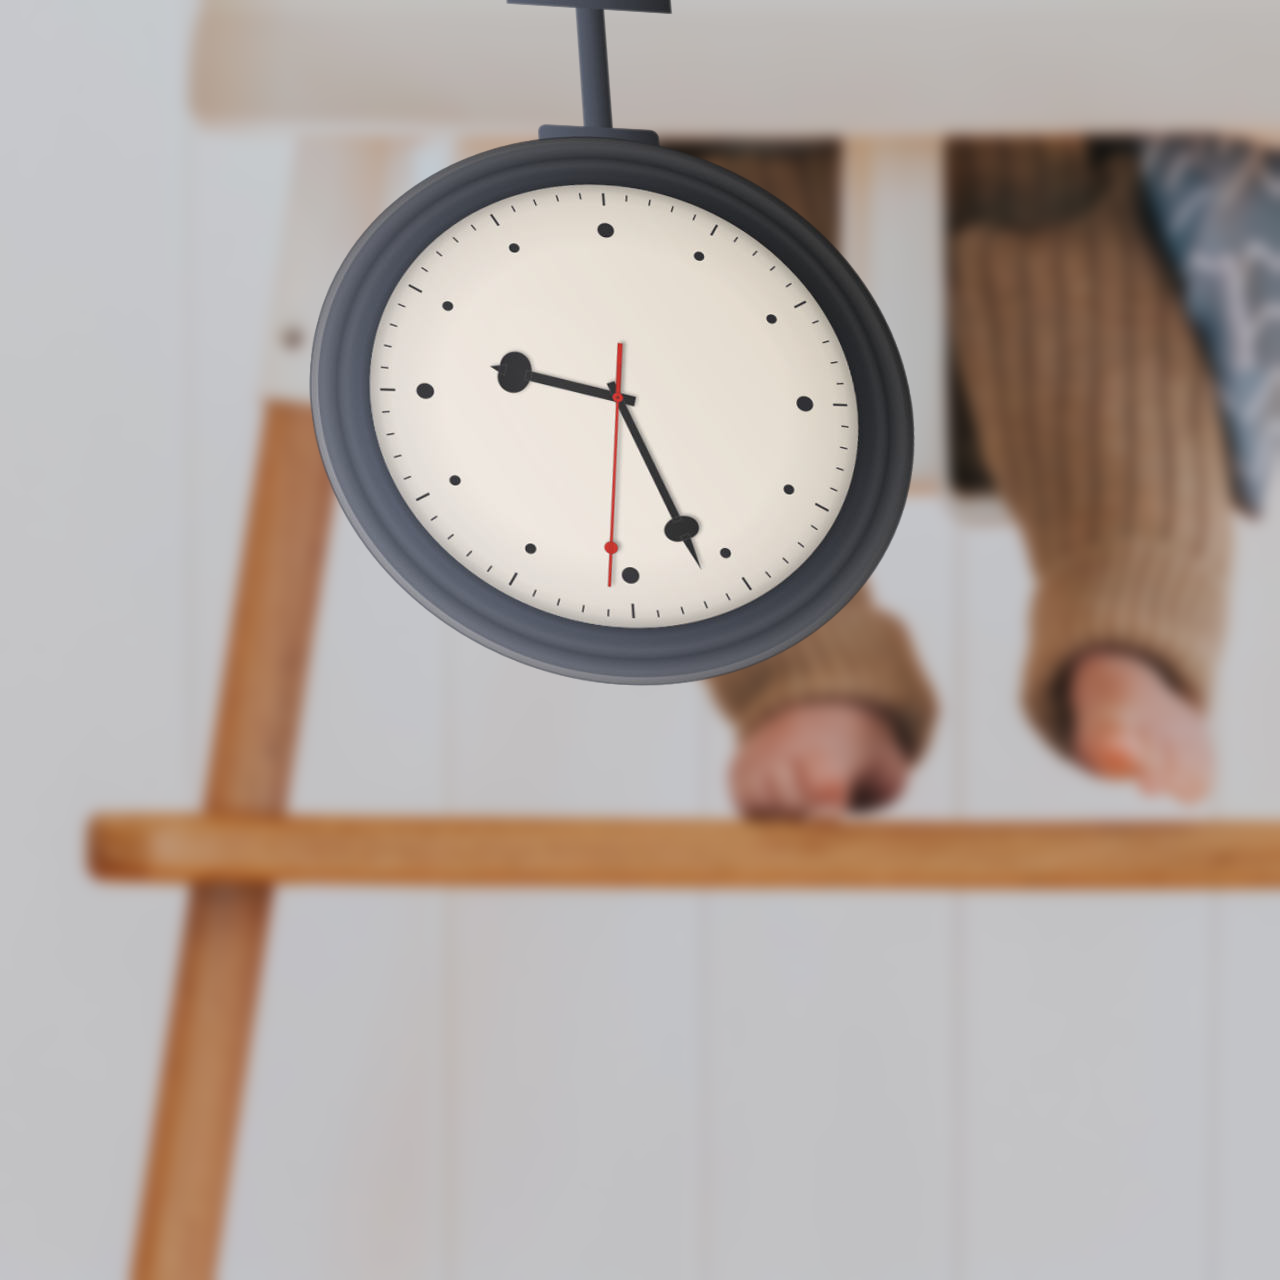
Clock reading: 9.26.31
